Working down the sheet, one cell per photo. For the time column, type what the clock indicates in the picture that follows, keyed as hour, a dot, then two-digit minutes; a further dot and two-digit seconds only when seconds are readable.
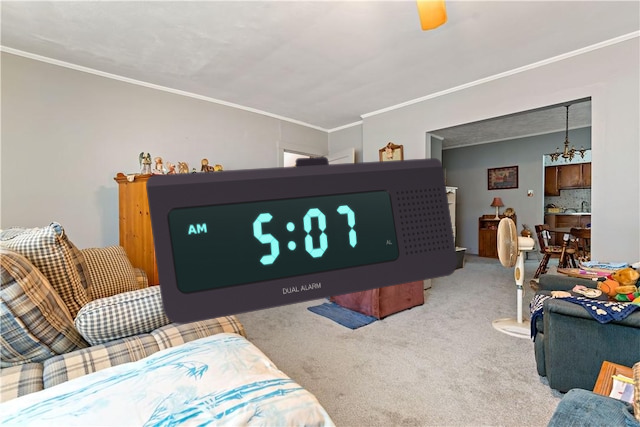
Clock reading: 5.07
